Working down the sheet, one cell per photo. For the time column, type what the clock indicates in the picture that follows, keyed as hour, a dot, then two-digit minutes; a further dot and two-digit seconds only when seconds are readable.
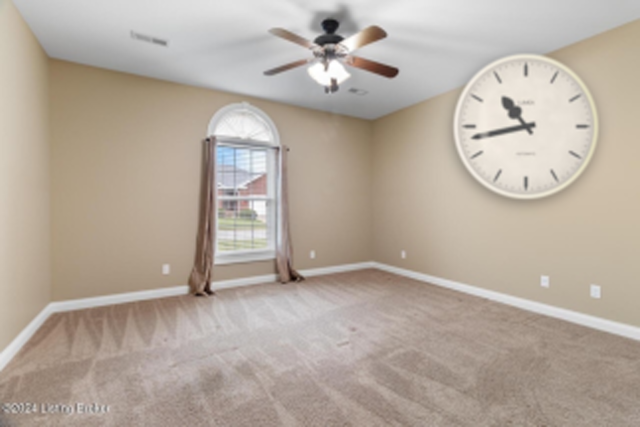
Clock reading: 10.43
